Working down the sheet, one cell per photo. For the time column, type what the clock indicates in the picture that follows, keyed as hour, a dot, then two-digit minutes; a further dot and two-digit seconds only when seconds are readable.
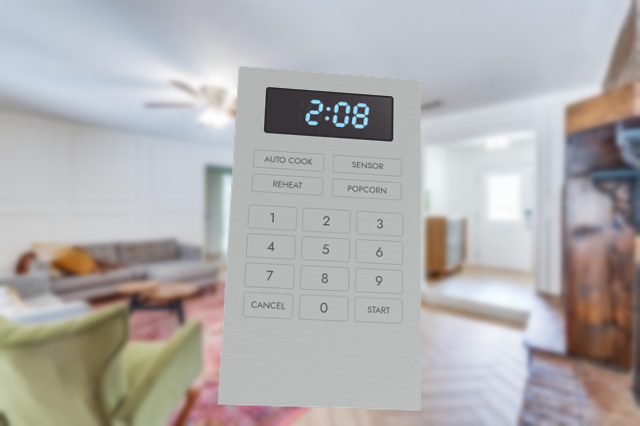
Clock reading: 2.08
